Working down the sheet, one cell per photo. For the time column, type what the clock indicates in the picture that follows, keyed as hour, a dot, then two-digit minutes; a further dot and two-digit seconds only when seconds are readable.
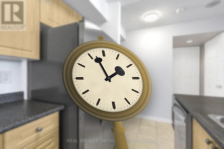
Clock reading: 1.57
